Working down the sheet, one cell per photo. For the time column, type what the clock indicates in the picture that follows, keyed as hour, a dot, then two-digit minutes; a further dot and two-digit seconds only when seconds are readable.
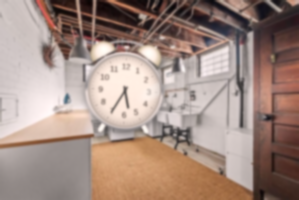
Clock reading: 5.35
